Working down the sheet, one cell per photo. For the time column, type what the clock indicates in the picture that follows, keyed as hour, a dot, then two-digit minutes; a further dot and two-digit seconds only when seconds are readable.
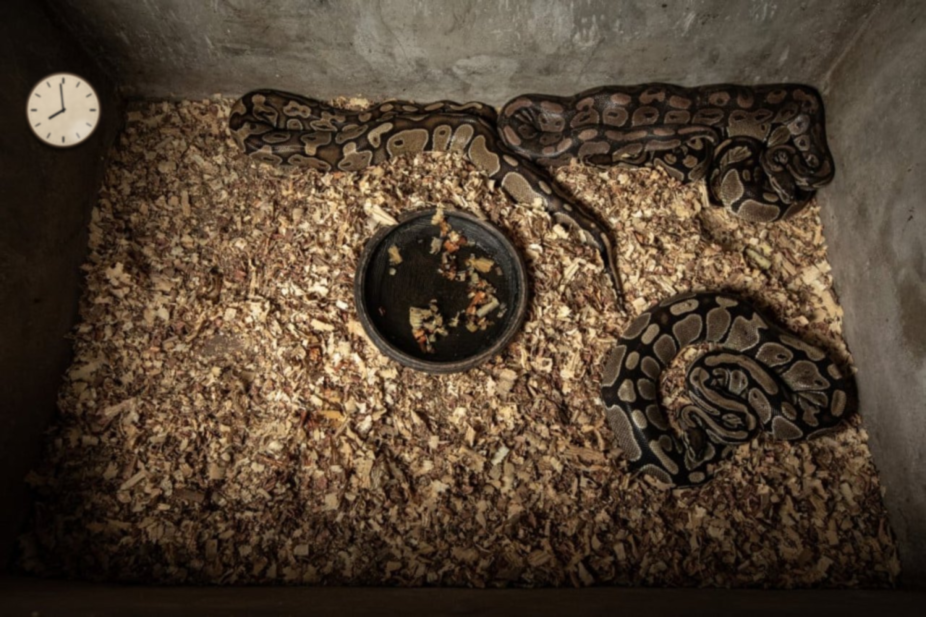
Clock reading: 7.59
